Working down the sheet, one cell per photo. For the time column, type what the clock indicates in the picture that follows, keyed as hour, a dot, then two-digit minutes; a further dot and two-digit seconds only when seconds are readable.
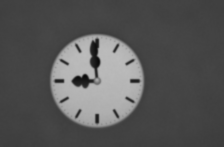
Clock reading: 8.59
